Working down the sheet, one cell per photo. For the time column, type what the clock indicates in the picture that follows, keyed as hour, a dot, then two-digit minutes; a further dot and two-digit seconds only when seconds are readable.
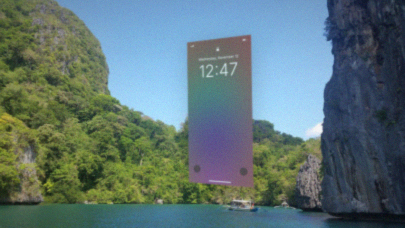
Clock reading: 12.47
